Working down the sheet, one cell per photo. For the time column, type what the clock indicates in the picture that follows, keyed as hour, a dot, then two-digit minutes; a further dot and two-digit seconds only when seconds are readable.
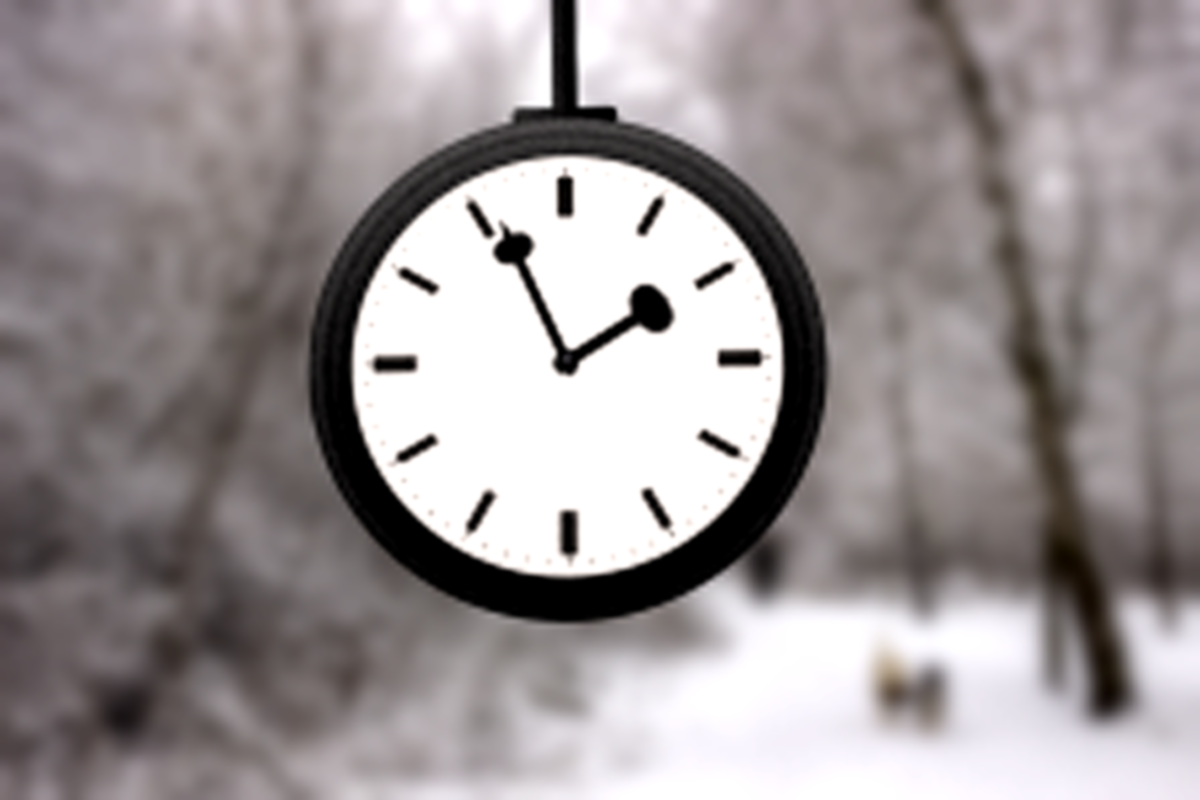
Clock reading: 1.56
